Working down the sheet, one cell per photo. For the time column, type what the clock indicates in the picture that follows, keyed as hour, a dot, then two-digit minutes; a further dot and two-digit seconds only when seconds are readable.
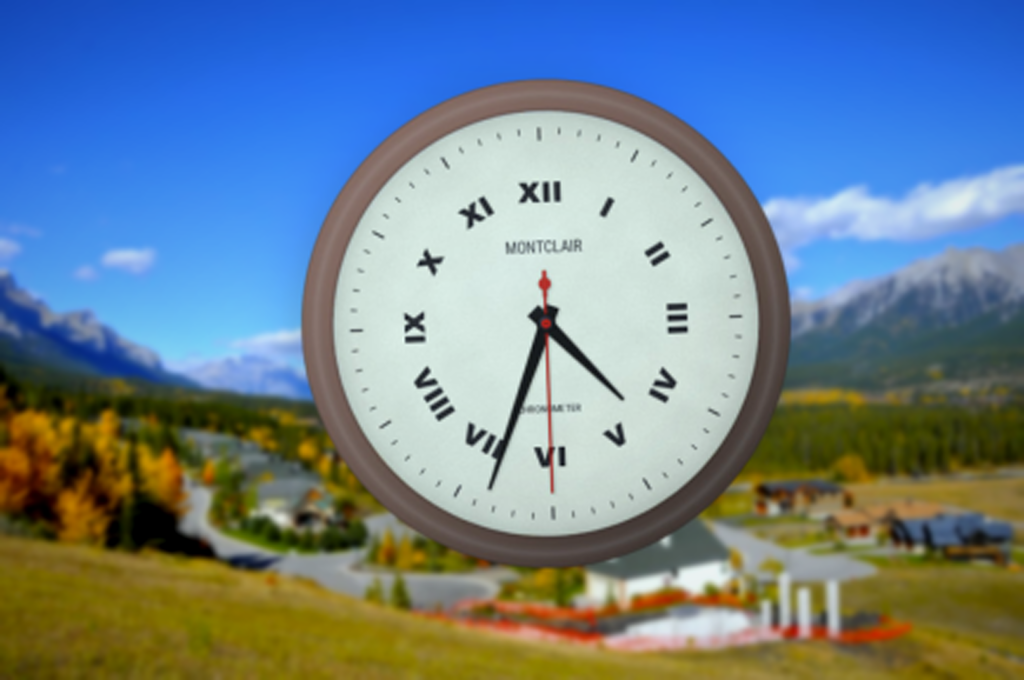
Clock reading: 4.33.30
